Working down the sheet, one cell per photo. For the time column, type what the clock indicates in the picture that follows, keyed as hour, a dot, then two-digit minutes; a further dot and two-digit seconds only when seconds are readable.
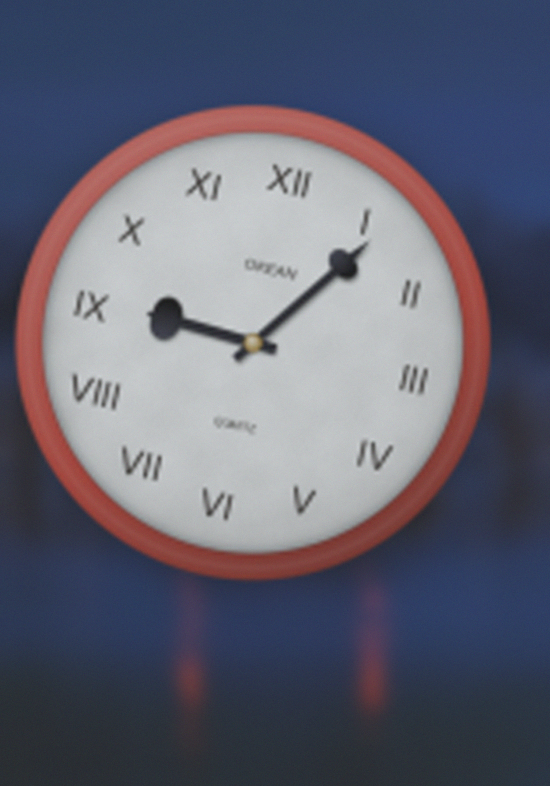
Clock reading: 9.06
